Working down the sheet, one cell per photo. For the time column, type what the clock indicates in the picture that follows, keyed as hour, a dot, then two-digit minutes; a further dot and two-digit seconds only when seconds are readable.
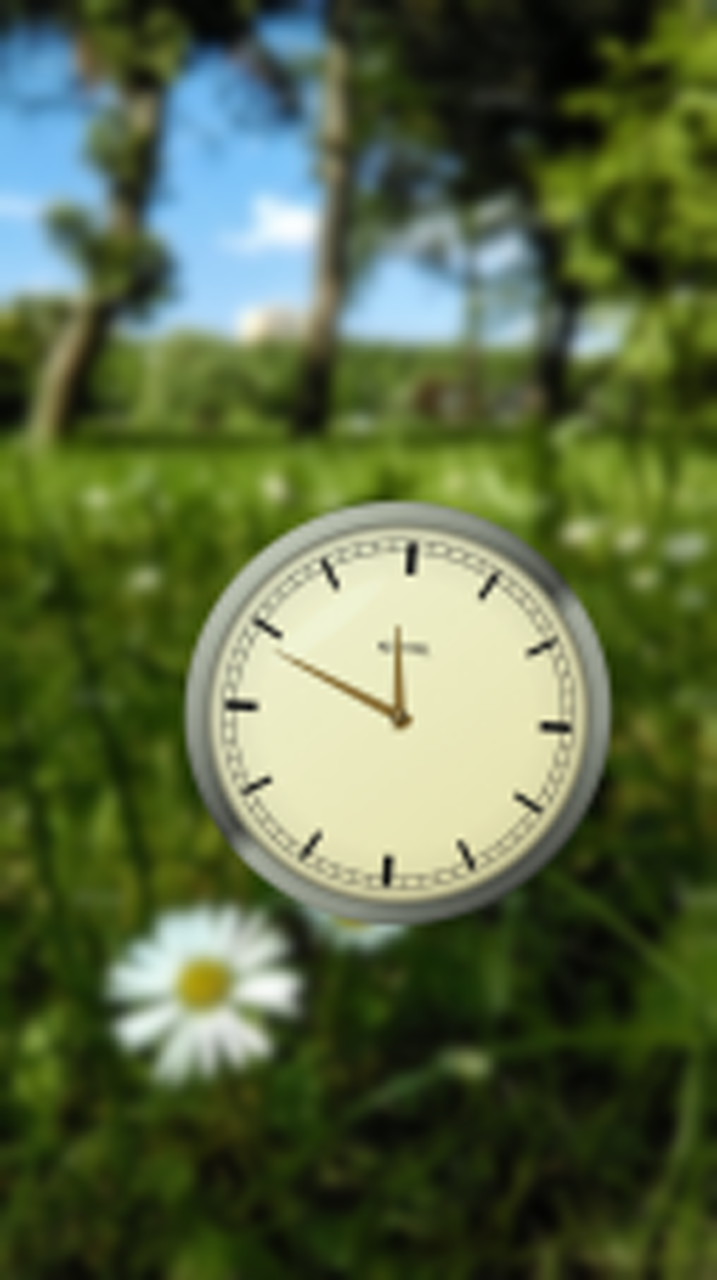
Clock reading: 11.49
